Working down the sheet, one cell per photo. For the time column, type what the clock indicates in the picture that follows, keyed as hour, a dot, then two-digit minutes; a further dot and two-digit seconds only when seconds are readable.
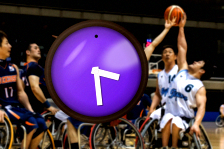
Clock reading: 3.29
